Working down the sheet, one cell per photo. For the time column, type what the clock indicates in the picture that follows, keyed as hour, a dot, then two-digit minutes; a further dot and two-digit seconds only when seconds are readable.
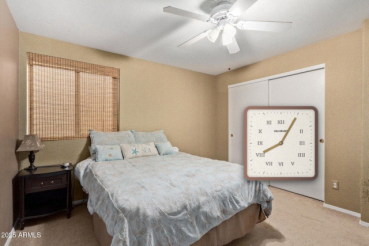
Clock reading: 8.05
